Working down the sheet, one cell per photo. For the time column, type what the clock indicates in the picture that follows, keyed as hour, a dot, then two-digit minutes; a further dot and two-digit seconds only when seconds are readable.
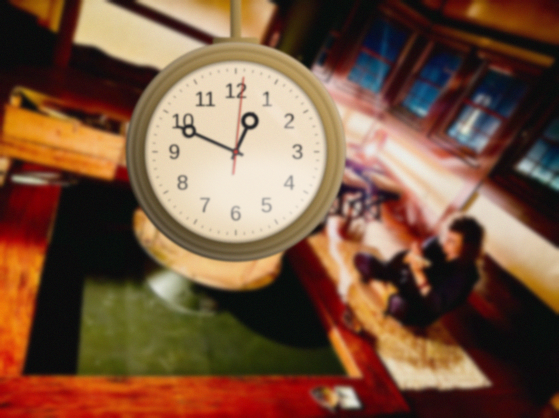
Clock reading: 12.49.01
